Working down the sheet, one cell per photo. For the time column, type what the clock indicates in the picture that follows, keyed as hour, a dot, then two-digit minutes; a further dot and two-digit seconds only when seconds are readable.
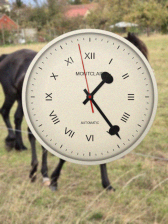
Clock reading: 1.23.58
